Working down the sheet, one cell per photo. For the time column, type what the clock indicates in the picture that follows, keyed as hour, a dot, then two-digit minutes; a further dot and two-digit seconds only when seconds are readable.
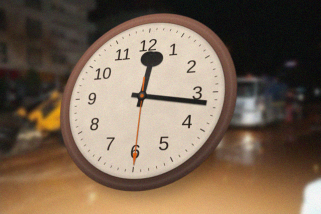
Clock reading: 12.16.30
